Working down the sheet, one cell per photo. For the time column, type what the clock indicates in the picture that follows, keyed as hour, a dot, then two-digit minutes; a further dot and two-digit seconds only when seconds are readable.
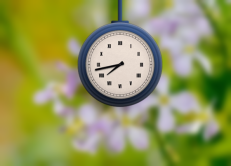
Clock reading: 7.43
